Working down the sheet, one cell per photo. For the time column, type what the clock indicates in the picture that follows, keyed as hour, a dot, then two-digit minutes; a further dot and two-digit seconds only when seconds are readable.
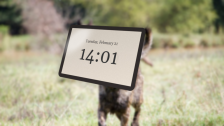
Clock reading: 14.01
